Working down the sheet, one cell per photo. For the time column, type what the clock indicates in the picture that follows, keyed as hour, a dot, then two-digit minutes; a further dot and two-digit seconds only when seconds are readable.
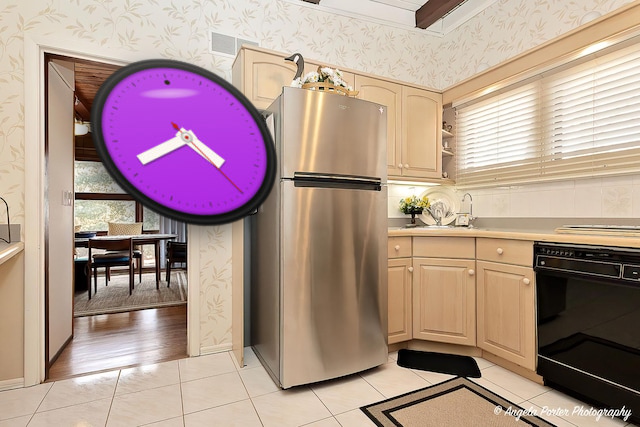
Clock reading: 4.41.25
